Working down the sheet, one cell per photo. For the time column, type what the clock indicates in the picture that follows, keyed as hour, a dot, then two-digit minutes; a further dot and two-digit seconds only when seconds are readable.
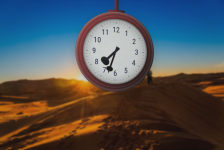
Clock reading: 7.33
